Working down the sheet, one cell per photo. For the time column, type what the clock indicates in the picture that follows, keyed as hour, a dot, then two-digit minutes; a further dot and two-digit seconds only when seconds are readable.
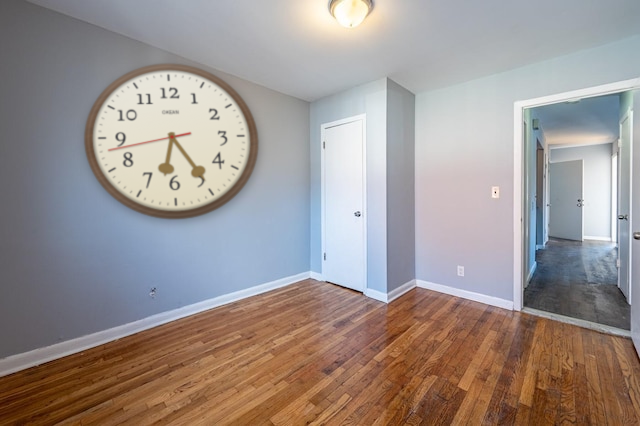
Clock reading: 6.24.43
